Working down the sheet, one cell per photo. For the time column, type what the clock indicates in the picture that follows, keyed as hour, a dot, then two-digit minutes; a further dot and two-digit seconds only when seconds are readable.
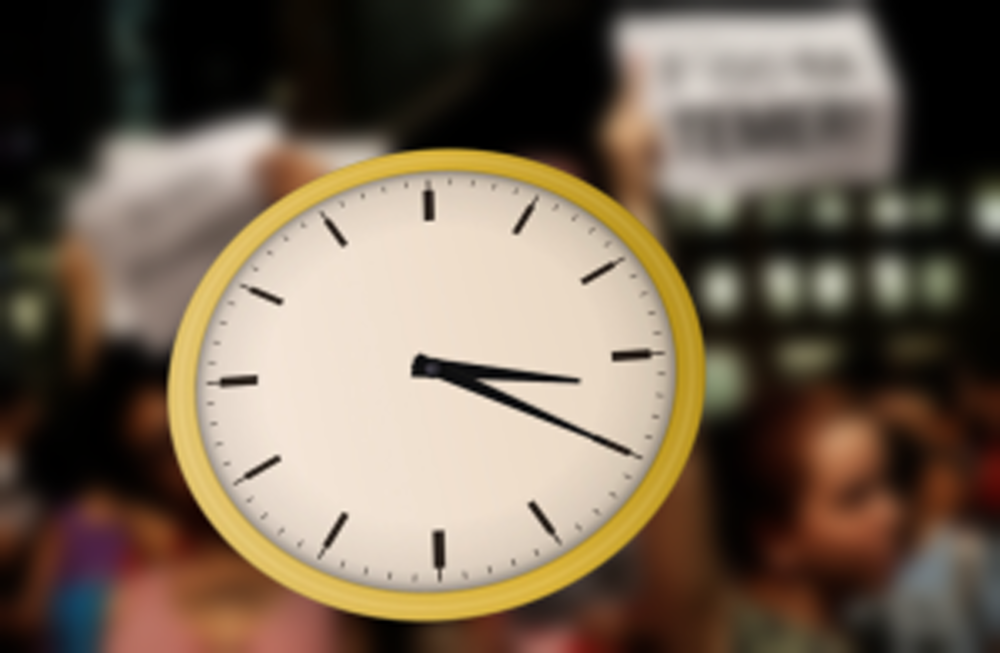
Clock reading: 3.20
